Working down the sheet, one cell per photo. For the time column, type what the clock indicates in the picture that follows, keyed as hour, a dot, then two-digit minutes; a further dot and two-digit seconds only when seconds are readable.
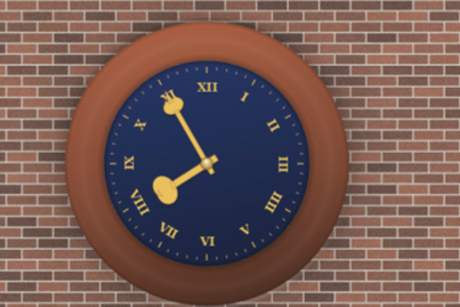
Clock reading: 7.55
